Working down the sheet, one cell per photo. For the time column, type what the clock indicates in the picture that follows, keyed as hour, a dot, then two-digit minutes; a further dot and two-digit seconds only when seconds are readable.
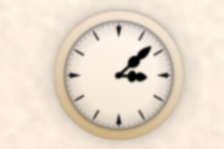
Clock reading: 3.08
